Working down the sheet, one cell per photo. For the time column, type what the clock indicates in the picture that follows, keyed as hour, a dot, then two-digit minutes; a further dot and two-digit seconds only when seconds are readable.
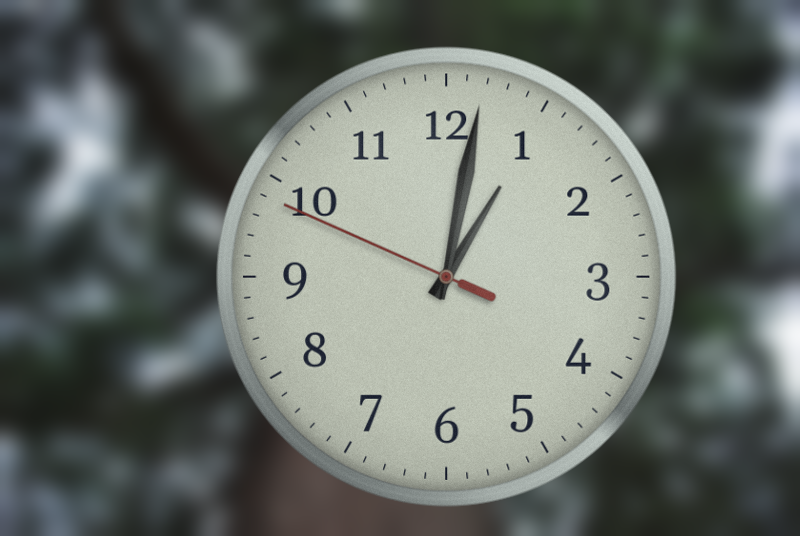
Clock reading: 1.01.49
